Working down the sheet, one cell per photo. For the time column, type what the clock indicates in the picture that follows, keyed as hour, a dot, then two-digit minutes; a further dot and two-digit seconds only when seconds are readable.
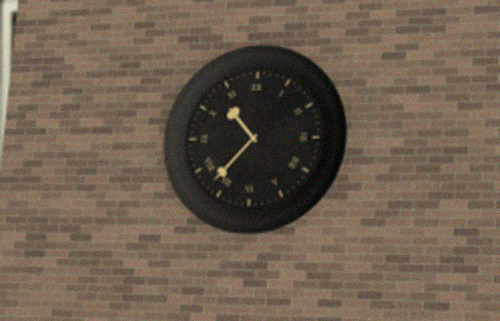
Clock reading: 10.37
